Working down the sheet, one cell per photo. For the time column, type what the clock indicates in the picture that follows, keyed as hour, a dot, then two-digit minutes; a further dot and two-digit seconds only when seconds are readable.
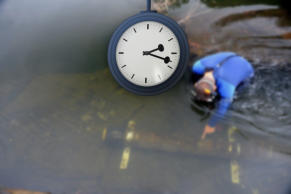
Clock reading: 2.18
